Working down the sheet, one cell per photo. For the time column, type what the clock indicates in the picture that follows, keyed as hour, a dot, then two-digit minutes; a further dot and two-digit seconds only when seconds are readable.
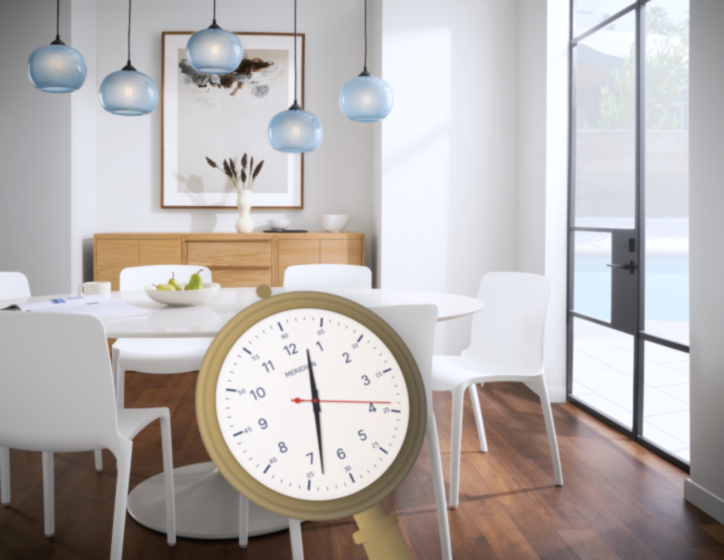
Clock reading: 12.33.19
